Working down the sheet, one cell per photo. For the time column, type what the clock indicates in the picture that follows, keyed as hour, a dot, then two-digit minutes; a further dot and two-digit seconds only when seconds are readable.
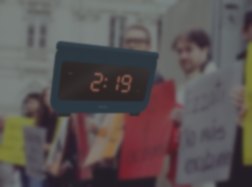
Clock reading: 2.19
